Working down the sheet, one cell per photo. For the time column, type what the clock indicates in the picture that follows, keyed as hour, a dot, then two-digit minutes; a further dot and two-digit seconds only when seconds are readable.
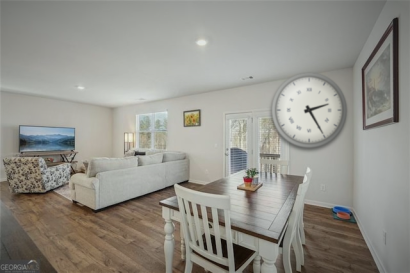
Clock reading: 2.25
